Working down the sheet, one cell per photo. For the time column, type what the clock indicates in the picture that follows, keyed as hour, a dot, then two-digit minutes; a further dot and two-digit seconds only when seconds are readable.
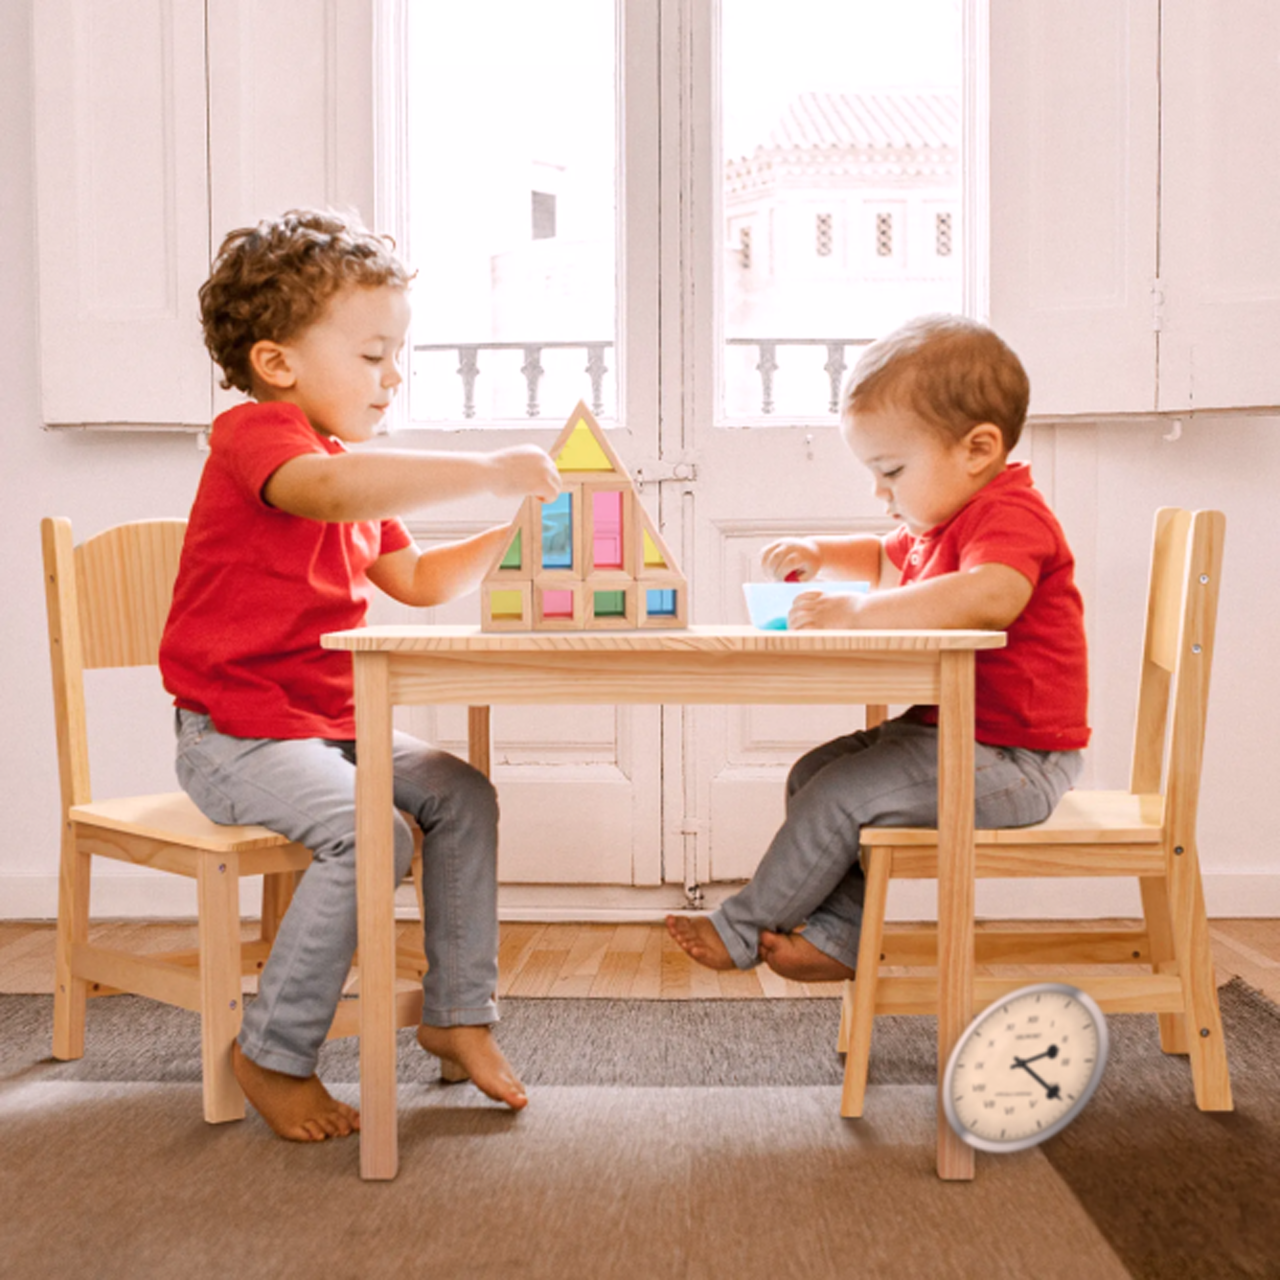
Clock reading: 2.21
